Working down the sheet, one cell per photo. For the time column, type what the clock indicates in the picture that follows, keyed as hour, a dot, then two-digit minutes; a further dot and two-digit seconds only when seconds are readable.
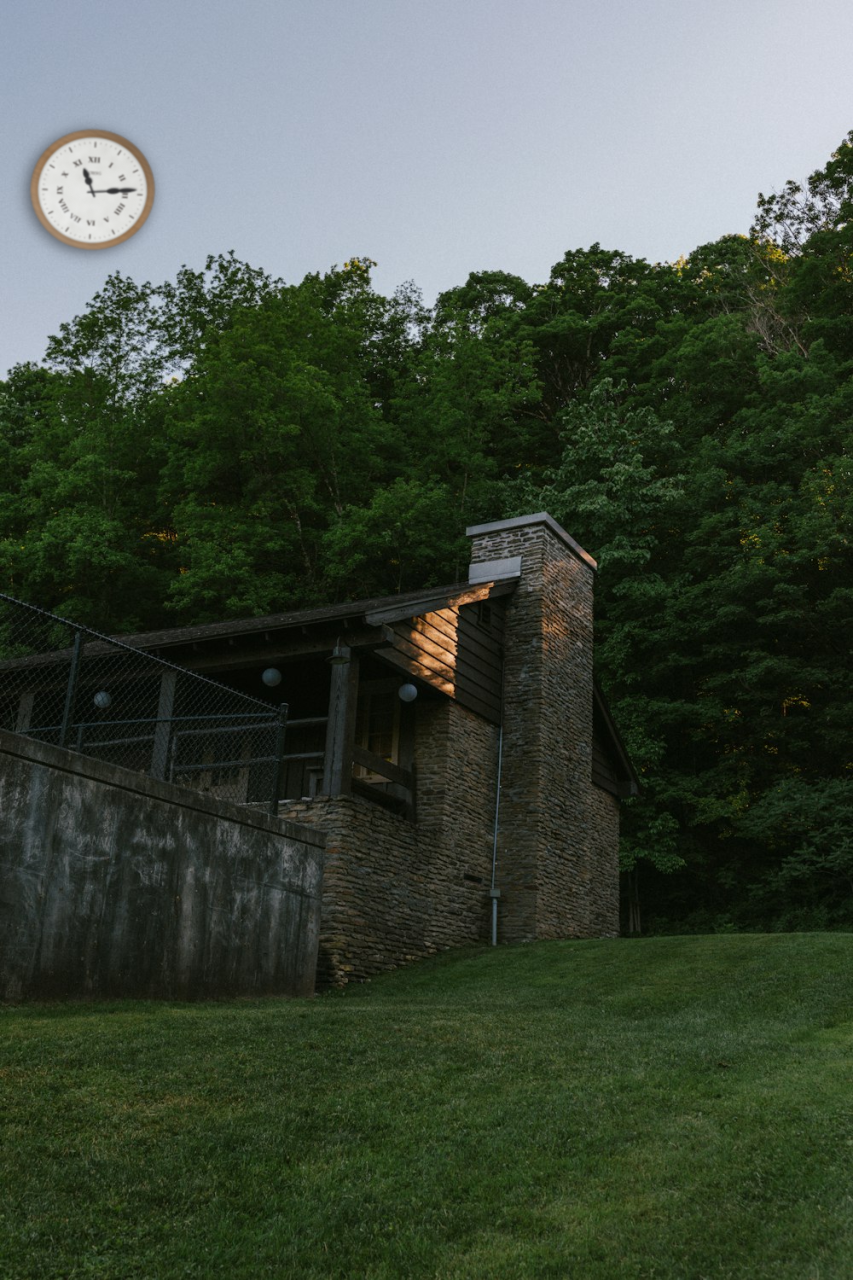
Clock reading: 11.14
